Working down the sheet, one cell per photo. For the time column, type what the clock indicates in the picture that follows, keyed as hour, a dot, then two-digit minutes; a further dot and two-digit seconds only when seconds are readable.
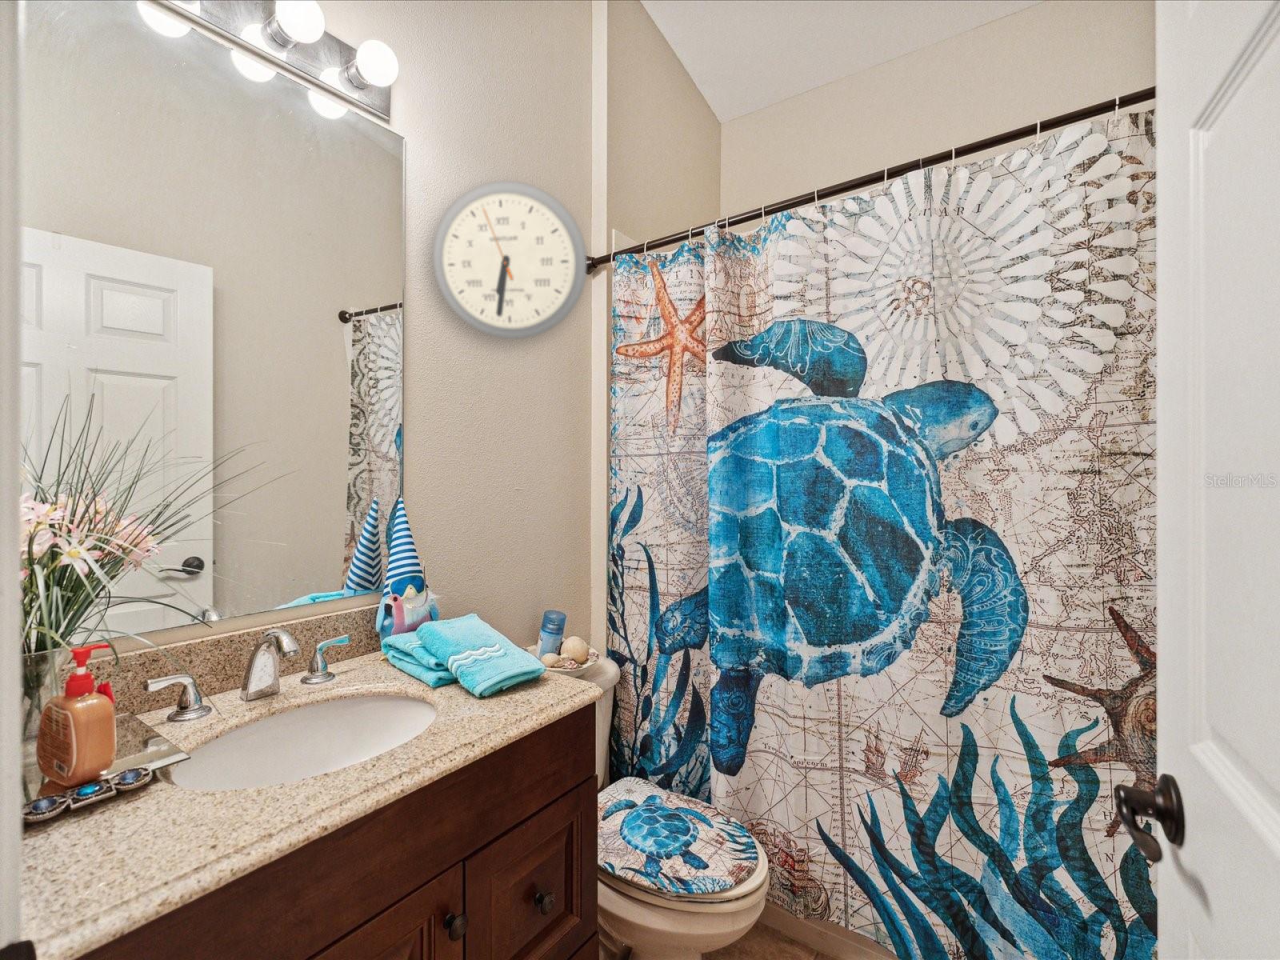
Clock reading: 6.31.57
